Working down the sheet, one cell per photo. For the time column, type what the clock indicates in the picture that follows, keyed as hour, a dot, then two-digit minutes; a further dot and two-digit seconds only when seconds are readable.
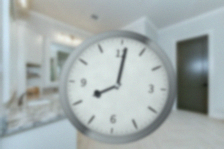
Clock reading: 8.01
